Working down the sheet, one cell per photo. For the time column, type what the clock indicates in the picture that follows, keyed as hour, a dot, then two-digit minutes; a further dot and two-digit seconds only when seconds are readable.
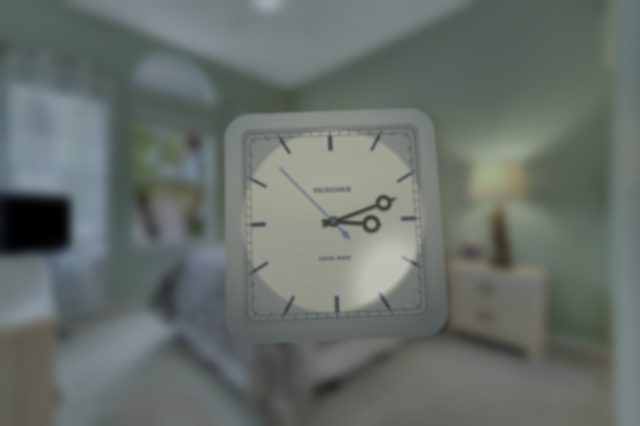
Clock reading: 3.11.53
